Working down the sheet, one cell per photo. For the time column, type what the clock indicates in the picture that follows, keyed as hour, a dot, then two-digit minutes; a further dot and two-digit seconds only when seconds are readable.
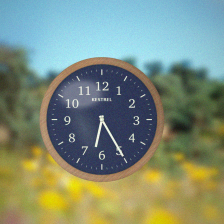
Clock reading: 6.25
